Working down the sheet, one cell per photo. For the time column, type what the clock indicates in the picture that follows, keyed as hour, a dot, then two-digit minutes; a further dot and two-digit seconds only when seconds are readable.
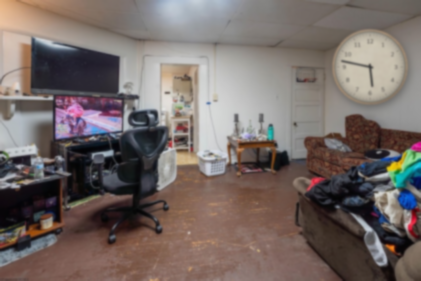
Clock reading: 5.47
